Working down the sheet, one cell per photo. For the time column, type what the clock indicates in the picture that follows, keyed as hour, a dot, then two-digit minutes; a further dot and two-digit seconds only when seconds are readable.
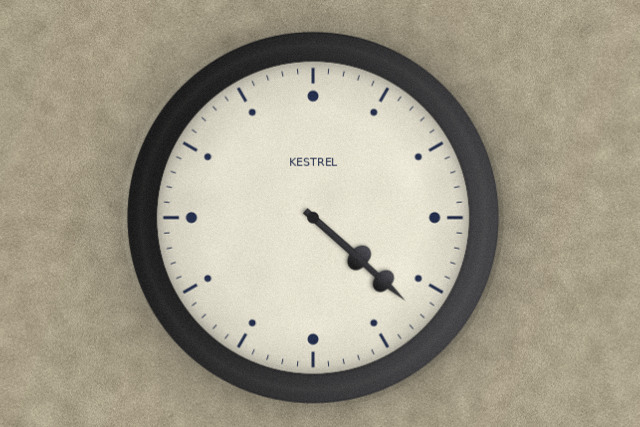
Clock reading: 4.22
